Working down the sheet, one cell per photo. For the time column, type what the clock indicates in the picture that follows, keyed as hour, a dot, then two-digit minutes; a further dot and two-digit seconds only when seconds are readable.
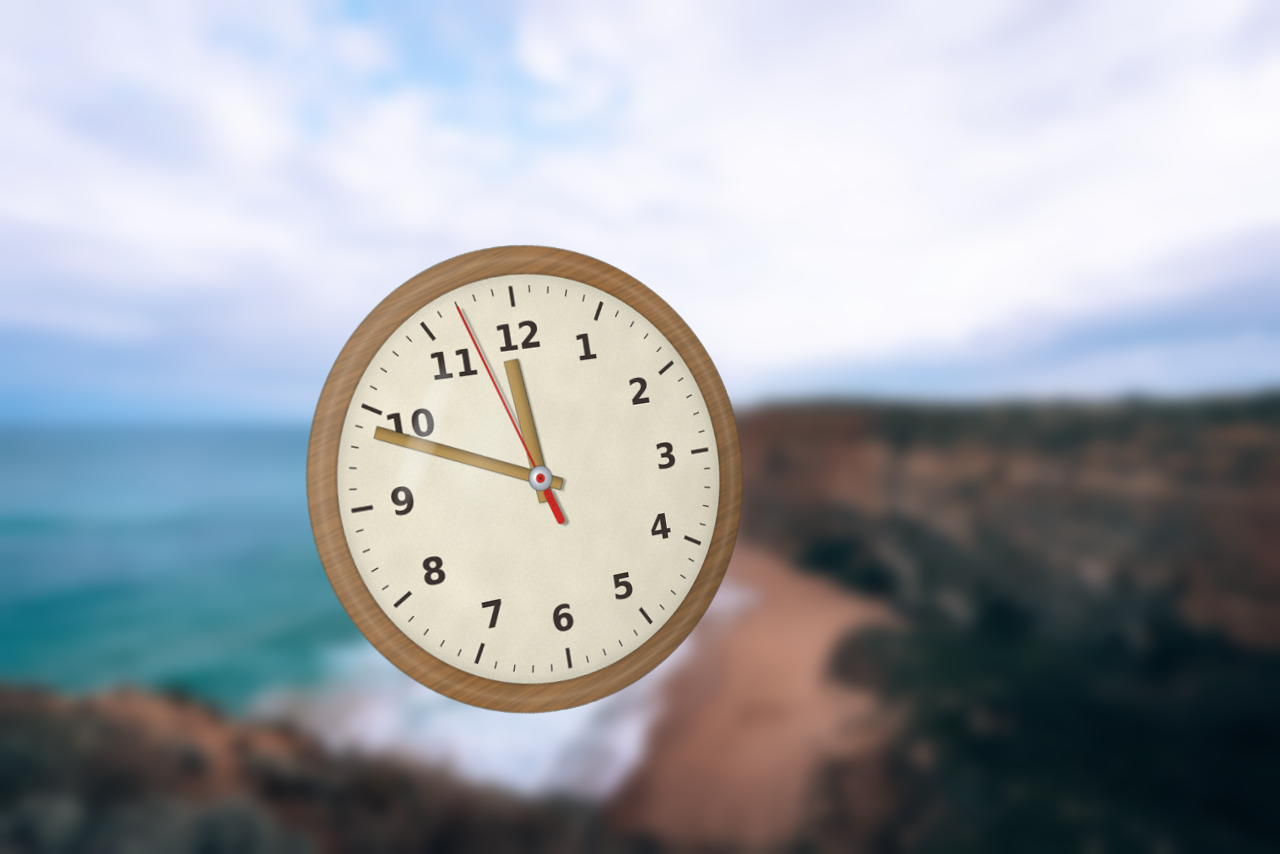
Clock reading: 11.48.57
